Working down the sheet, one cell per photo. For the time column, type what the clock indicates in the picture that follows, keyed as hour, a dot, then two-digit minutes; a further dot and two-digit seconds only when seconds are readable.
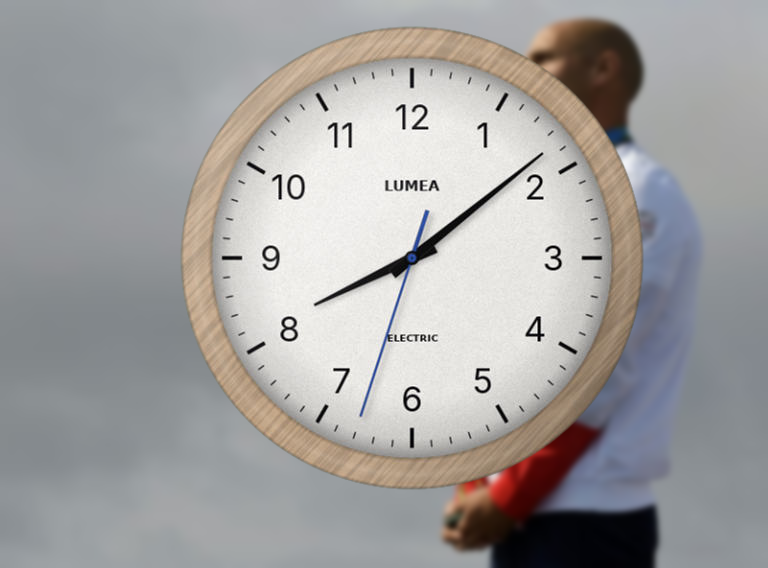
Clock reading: 8.08.33
